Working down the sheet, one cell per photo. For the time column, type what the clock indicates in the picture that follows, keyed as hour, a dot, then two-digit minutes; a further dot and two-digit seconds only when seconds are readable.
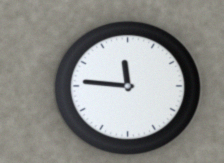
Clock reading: 11.46
